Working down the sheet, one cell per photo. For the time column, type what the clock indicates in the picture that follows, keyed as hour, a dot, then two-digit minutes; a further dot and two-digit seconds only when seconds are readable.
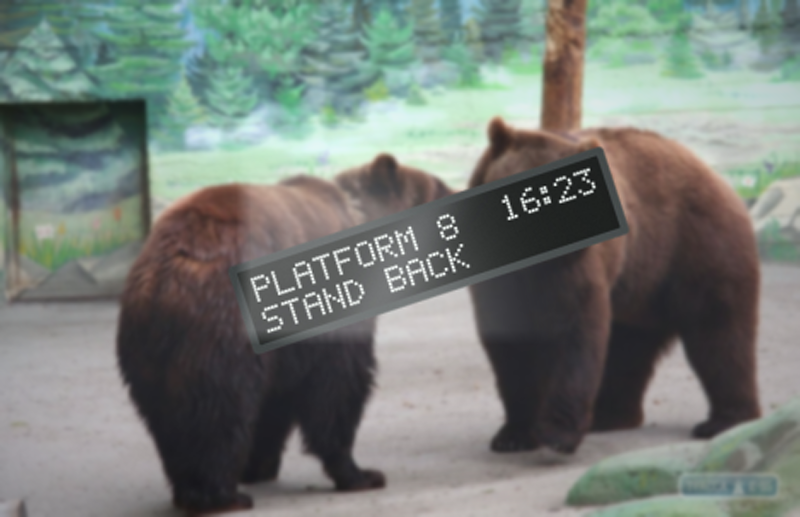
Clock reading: 16.23
